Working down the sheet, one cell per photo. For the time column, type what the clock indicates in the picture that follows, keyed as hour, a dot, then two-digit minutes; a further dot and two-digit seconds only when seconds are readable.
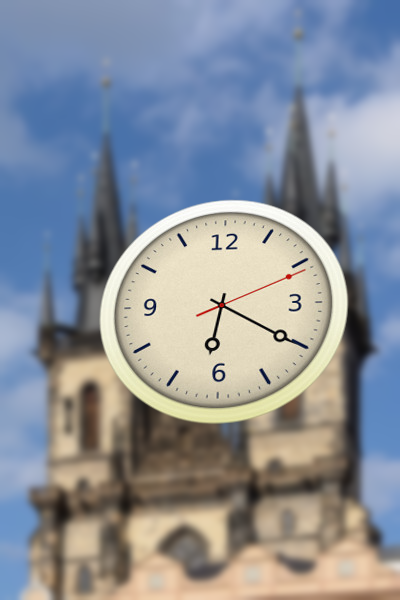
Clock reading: 6.20.11
